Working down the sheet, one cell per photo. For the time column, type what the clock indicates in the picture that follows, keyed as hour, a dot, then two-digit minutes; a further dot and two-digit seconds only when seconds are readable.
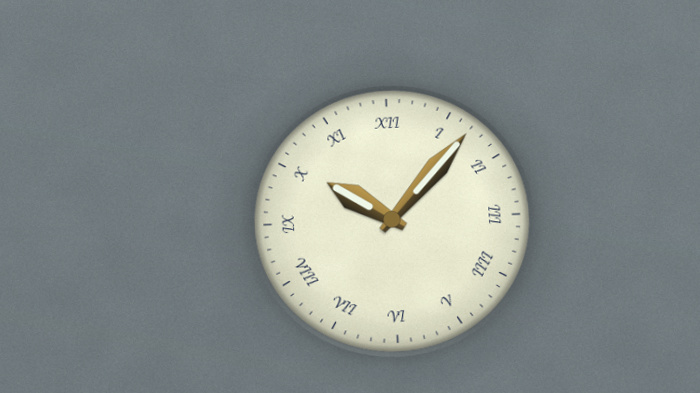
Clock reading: 10.07
